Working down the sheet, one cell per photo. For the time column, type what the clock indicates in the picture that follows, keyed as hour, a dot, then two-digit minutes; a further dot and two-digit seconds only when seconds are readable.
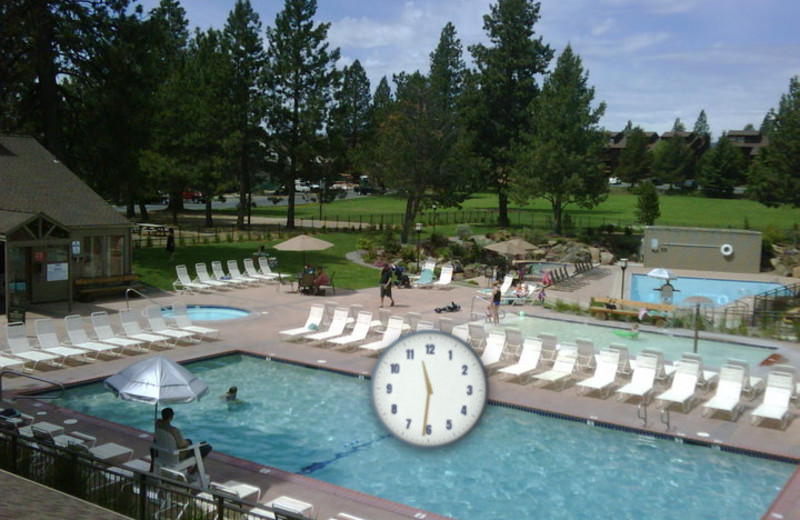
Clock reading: 11.31
